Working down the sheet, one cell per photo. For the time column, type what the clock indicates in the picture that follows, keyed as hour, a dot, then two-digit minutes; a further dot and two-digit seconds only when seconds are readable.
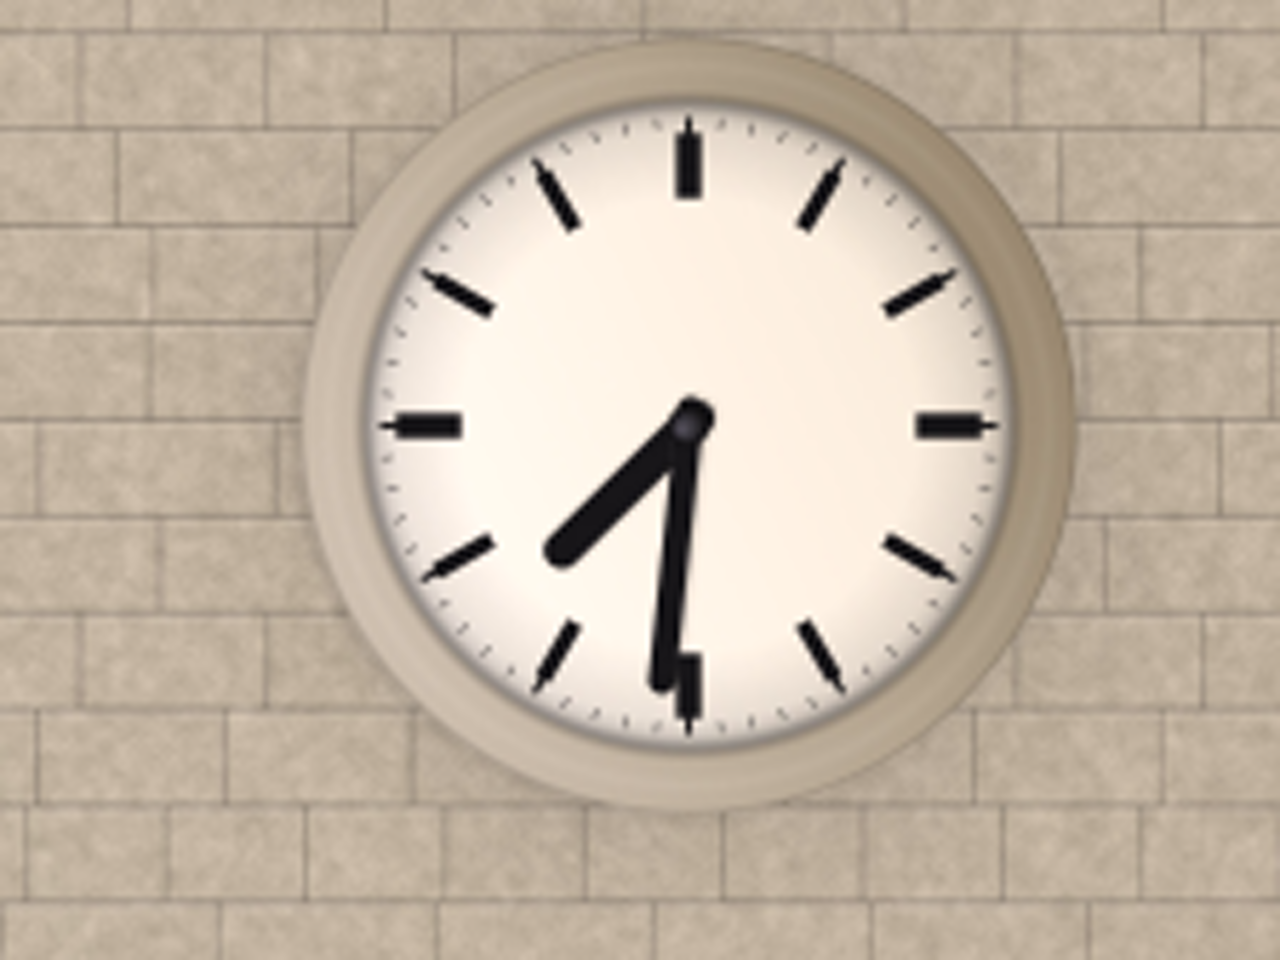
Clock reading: 7.31
